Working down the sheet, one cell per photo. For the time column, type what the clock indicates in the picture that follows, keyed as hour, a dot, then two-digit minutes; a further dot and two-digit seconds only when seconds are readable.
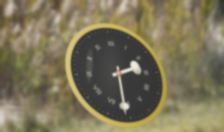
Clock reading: 2.31
